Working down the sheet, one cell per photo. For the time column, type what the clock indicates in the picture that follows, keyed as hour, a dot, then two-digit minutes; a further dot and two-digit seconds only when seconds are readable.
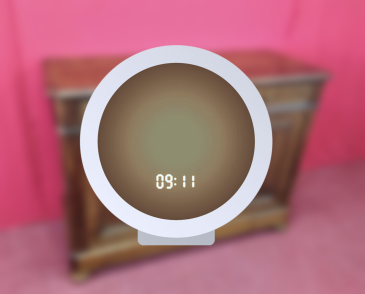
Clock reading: 9.11
